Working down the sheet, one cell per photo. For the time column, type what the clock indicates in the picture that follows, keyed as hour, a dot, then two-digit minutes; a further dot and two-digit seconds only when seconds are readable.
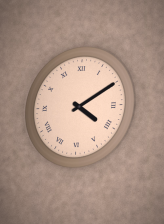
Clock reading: 4.10
